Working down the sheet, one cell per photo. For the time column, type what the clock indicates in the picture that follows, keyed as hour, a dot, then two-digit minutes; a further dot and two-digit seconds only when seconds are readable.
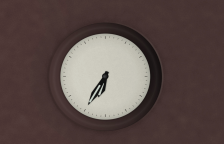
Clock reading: 6.35
